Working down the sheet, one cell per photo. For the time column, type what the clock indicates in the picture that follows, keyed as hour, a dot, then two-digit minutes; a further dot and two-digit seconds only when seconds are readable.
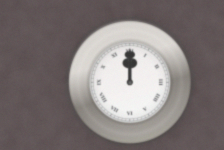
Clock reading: 12.00
